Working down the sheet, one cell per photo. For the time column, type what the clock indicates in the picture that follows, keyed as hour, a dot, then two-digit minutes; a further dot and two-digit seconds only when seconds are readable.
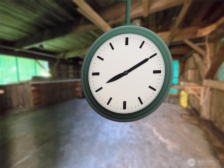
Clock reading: 8.10
